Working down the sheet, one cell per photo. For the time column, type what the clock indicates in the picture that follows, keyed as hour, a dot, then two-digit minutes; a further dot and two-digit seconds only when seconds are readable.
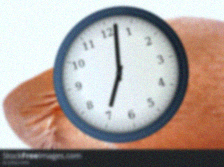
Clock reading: 7.02
